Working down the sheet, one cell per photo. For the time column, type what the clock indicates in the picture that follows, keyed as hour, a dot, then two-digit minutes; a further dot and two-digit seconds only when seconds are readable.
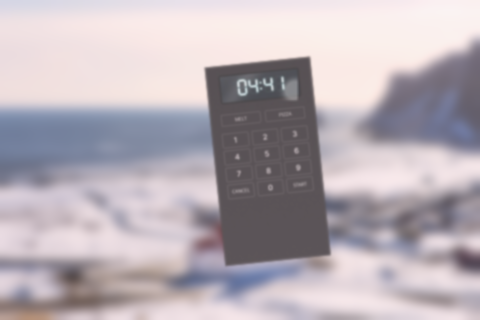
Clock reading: 4.41
